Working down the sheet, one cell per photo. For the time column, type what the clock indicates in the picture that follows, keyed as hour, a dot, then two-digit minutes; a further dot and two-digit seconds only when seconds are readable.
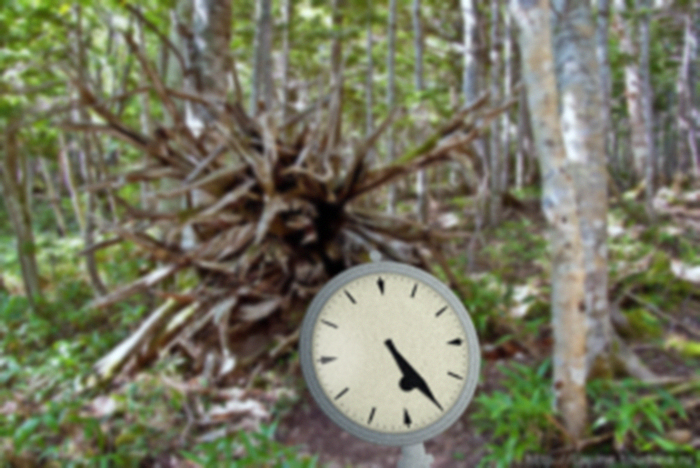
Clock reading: 5.25
